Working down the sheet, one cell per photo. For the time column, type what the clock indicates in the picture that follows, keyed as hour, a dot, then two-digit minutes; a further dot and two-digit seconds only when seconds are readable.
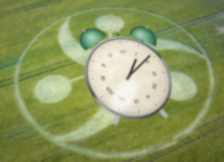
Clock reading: 1.09
